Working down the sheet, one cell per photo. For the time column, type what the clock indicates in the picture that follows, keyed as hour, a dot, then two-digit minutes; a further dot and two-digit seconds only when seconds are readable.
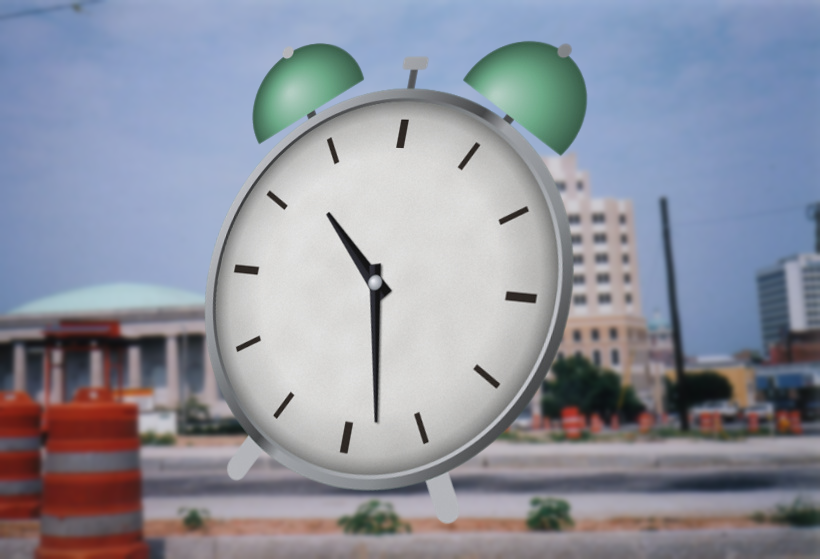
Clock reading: 10.28
